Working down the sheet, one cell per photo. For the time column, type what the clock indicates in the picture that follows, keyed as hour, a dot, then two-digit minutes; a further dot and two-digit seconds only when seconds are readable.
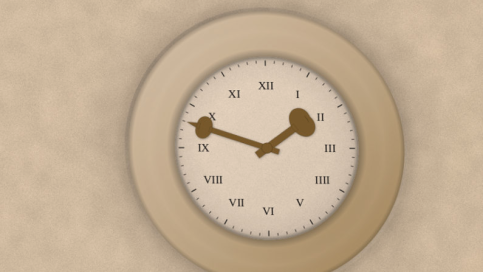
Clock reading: 1.48
